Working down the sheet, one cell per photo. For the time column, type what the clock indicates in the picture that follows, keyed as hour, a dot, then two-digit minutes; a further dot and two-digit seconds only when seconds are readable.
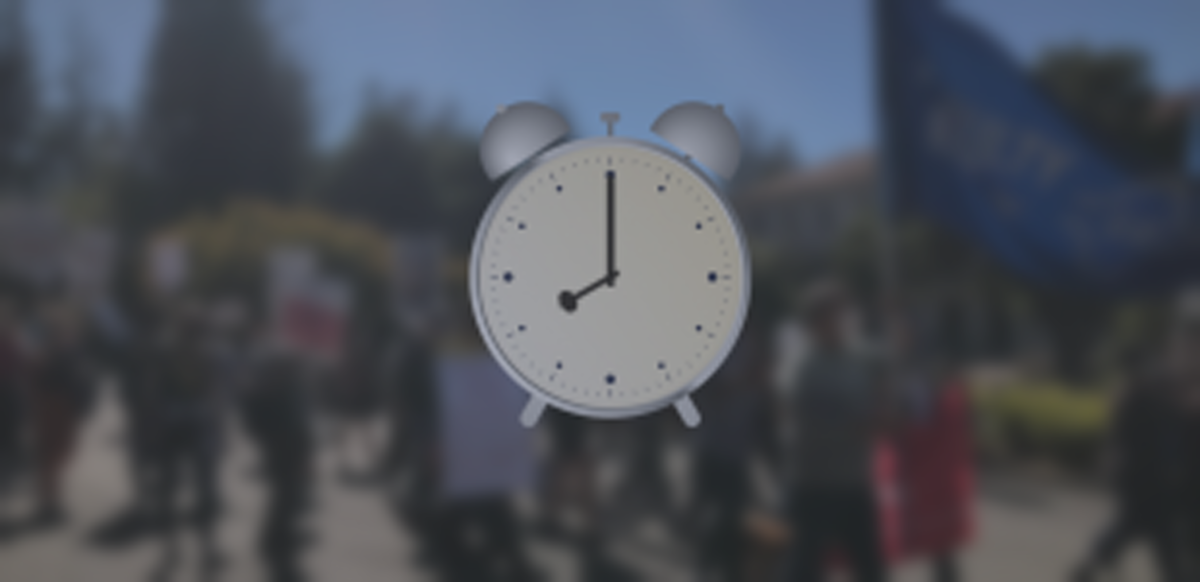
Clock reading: 8.00
